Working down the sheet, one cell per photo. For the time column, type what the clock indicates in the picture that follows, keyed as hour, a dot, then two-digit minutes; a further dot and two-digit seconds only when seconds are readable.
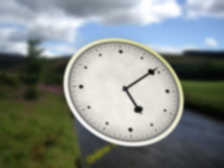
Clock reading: 5.09
